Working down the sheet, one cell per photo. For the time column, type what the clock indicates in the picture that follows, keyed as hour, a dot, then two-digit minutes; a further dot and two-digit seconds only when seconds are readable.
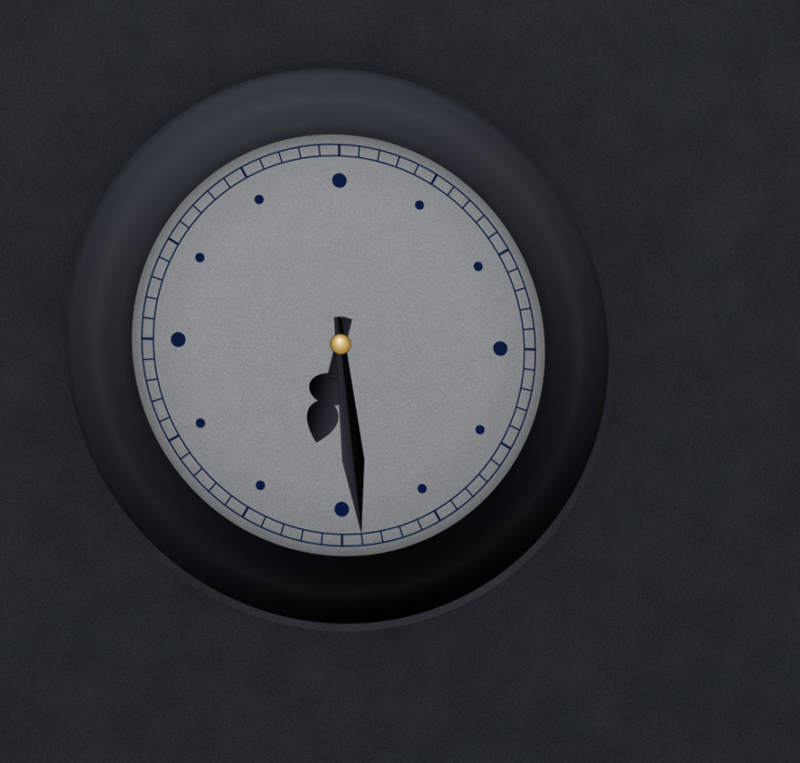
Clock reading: 6.29
